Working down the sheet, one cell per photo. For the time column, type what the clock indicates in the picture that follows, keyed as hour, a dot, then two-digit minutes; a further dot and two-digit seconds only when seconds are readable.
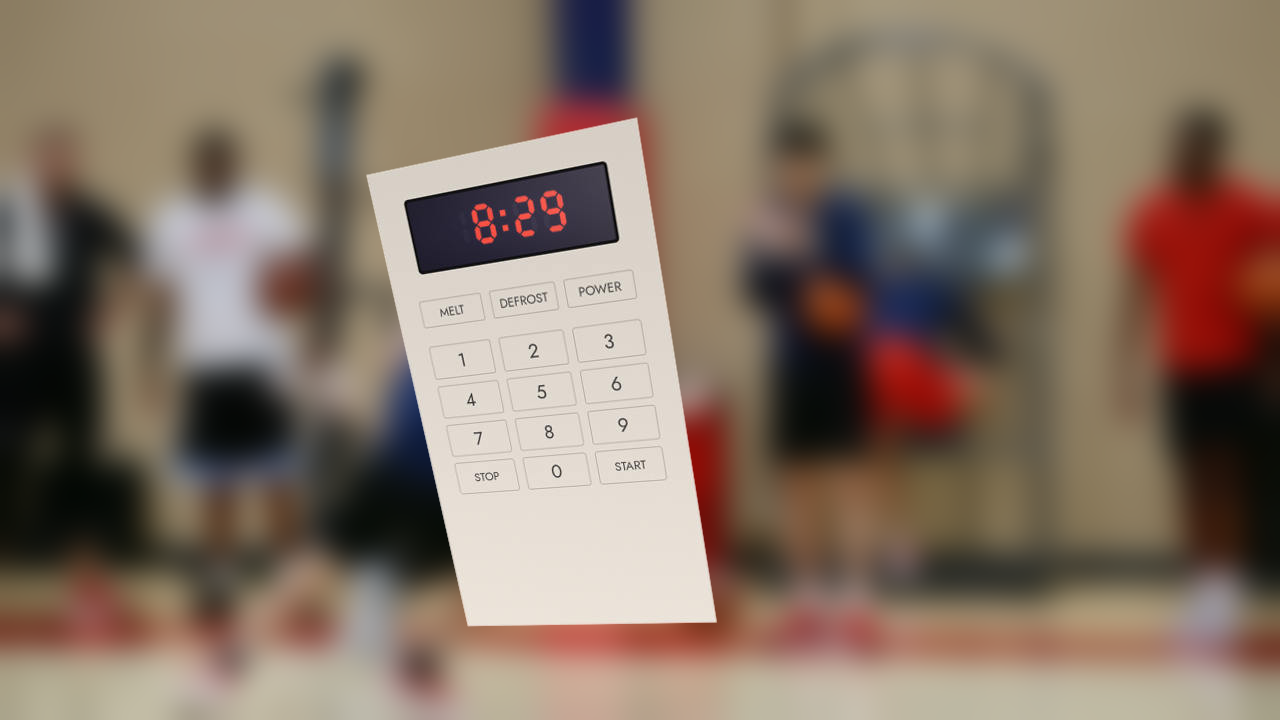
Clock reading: 8.29
